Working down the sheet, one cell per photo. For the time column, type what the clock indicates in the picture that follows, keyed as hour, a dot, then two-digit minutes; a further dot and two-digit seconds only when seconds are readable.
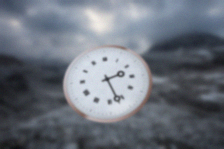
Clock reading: 2.27
